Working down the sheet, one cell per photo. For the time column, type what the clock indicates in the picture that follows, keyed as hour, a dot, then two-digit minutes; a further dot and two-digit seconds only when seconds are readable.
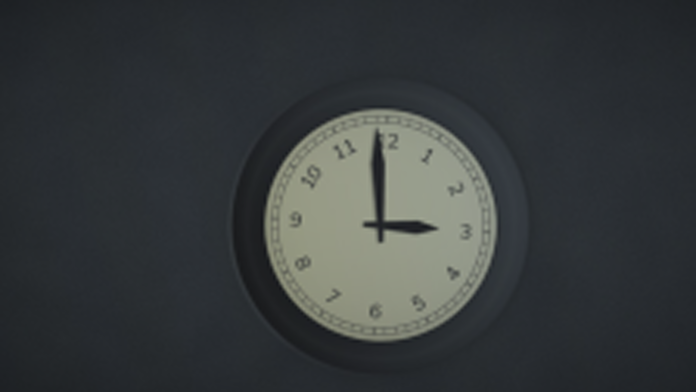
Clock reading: 2.59
